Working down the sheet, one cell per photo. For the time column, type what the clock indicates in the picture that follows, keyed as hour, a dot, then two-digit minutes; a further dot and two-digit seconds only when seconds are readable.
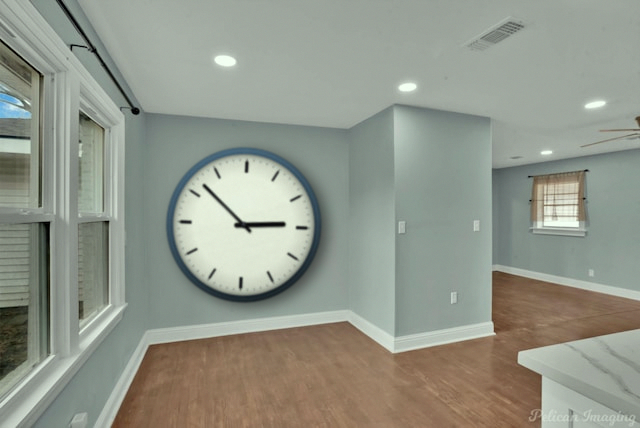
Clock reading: 2.52
